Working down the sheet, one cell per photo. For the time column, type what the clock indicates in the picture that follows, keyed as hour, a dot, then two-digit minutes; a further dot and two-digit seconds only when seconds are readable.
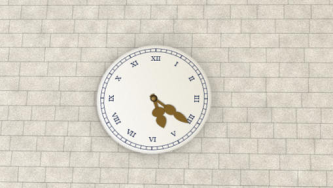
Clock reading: 5.21
